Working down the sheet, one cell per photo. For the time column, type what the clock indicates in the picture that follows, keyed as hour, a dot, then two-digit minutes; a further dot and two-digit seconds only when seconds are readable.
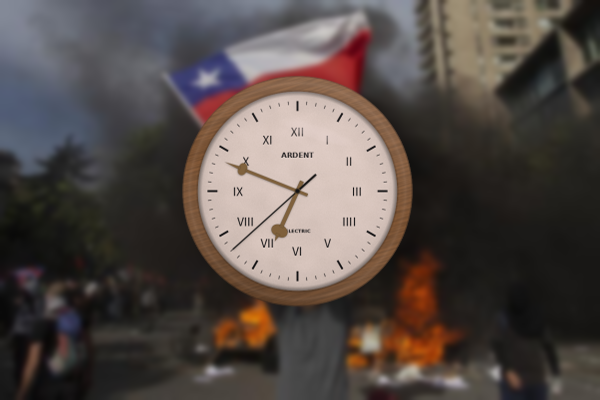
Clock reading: 6.48.38
